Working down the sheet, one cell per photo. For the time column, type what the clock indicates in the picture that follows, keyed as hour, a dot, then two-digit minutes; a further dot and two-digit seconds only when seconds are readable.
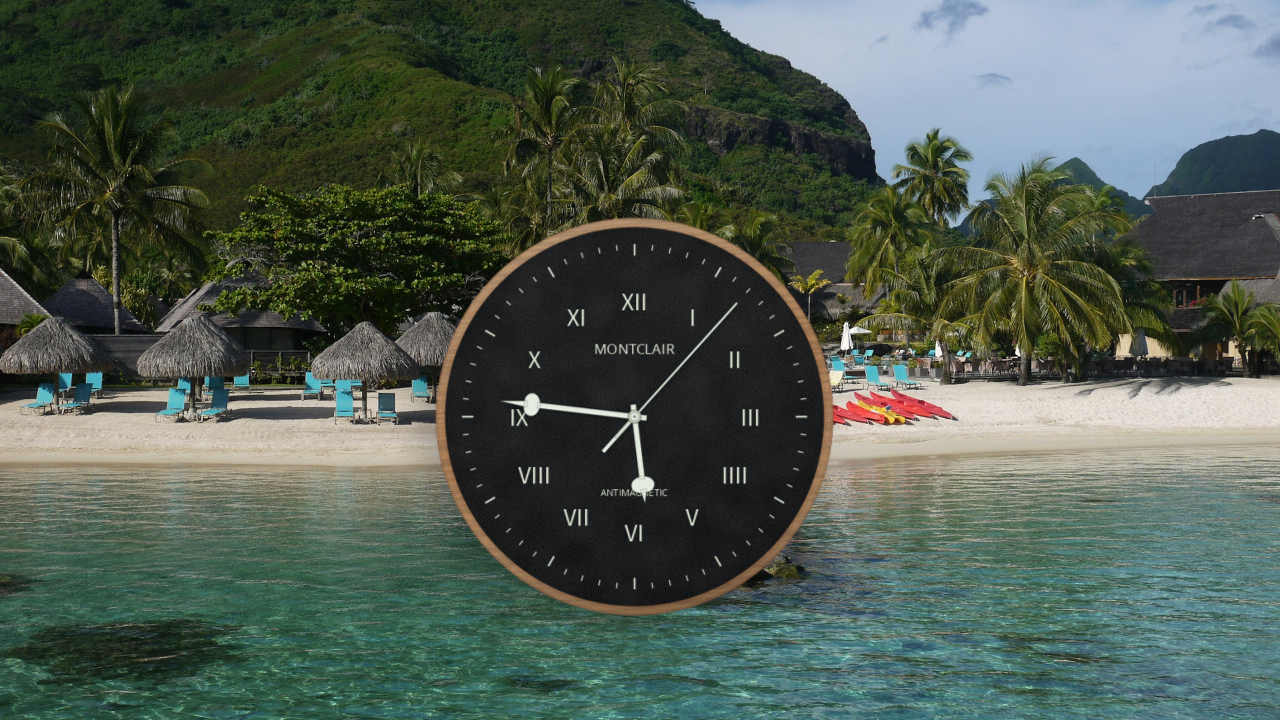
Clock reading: 5.46.07
